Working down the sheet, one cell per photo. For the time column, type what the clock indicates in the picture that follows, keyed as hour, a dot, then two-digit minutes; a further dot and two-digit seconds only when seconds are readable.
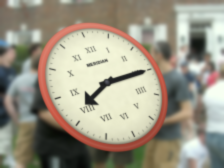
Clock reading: 8.15
